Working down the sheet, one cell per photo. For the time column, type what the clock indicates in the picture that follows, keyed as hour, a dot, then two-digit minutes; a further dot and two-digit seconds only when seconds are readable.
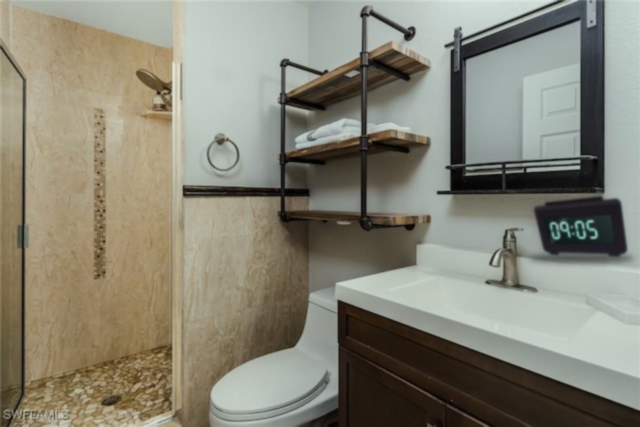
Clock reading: 9.05
